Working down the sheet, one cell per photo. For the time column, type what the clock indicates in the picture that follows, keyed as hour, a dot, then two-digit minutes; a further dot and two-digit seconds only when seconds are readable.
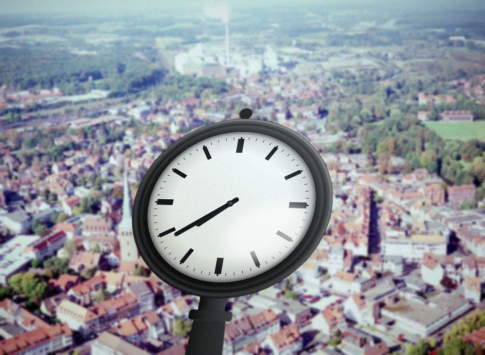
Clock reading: 7.39
